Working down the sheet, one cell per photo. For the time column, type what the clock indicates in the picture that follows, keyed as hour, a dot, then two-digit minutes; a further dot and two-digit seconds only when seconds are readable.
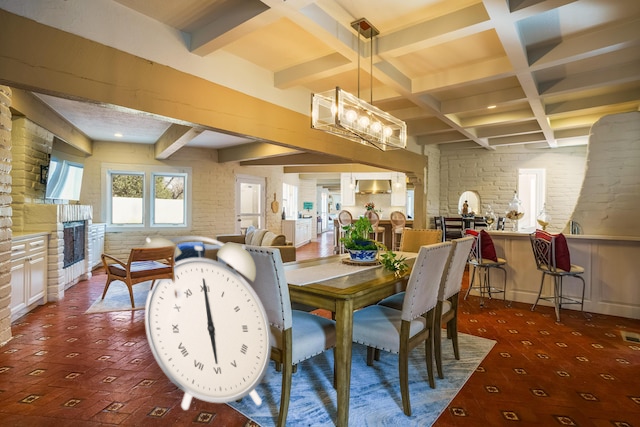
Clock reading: 6.00
